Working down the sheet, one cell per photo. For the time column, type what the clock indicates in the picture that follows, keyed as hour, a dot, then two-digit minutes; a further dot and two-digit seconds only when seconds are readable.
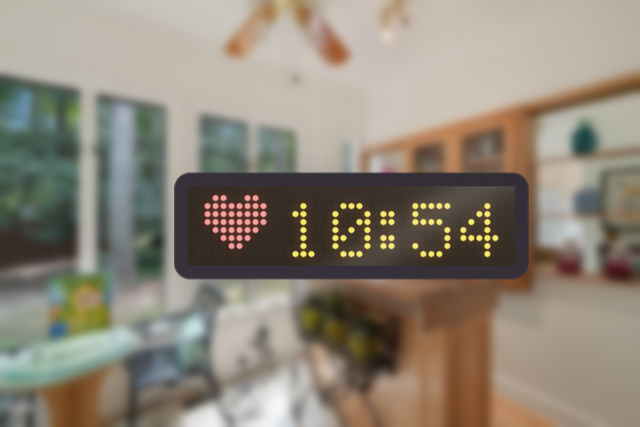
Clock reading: 10.54
